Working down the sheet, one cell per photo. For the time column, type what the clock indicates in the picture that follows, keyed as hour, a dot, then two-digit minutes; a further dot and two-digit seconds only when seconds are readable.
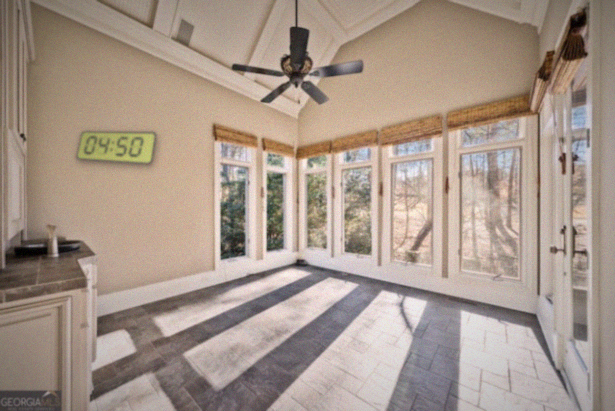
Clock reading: 4.50
